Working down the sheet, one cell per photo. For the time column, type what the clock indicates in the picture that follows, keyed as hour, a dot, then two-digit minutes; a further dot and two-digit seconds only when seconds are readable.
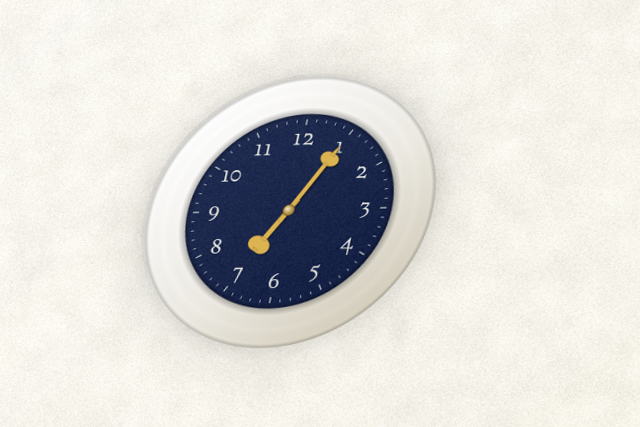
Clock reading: 7.05
